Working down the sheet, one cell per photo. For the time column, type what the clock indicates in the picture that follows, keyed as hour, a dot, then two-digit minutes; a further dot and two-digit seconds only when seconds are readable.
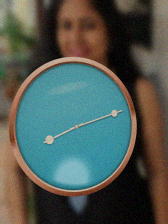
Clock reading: 8.12
